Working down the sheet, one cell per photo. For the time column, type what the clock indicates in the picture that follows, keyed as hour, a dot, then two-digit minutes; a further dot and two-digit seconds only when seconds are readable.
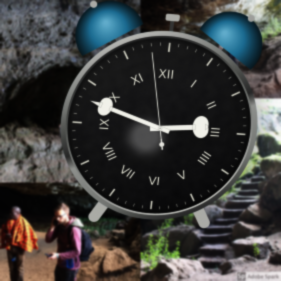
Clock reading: 2.47.58
